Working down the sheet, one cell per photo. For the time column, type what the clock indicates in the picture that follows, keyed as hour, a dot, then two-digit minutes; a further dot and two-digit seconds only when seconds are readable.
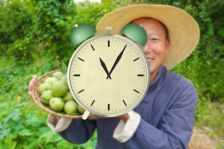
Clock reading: 11.05
